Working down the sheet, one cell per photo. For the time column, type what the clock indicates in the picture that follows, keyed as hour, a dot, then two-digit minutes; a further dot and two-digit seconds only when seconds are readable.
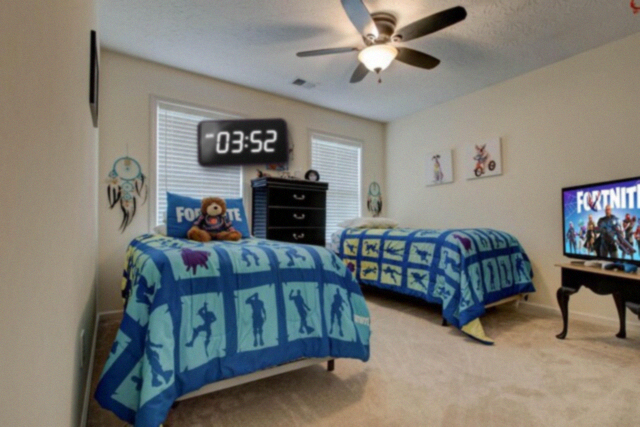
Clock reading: 3.52
